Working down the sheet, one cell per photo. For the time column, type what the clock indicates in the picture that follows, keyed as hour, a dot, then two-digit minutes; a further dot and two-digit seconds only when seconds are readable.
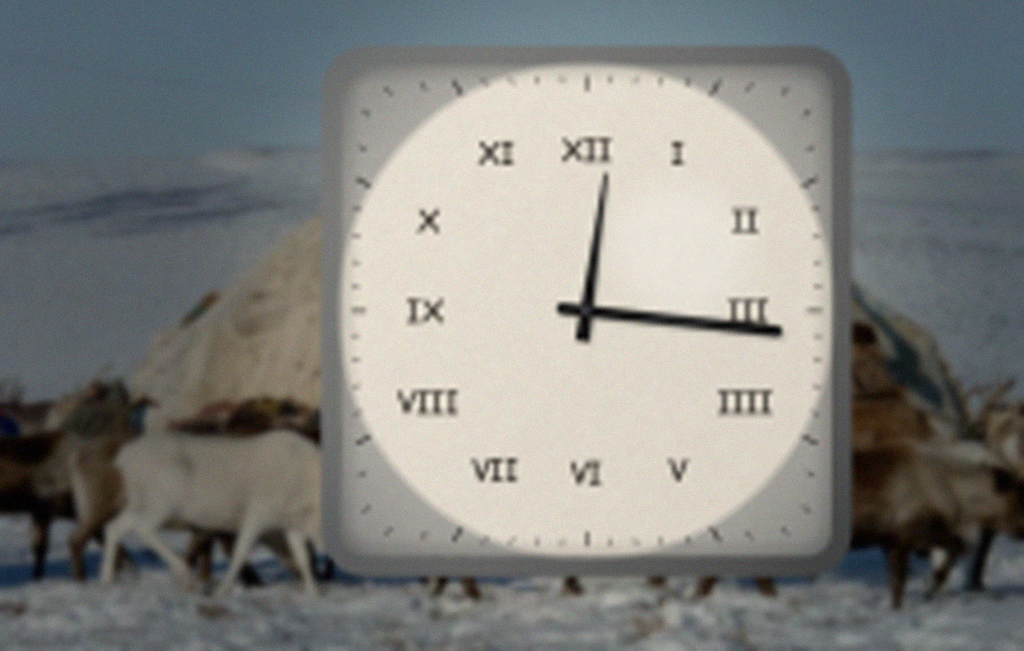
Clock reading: 12.16
